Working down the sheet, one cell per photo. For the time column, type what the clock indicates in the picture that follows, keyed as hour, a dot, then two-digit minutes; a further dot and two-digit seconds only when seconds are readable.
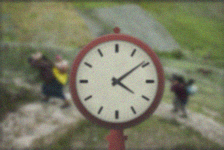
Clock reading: 4.09
